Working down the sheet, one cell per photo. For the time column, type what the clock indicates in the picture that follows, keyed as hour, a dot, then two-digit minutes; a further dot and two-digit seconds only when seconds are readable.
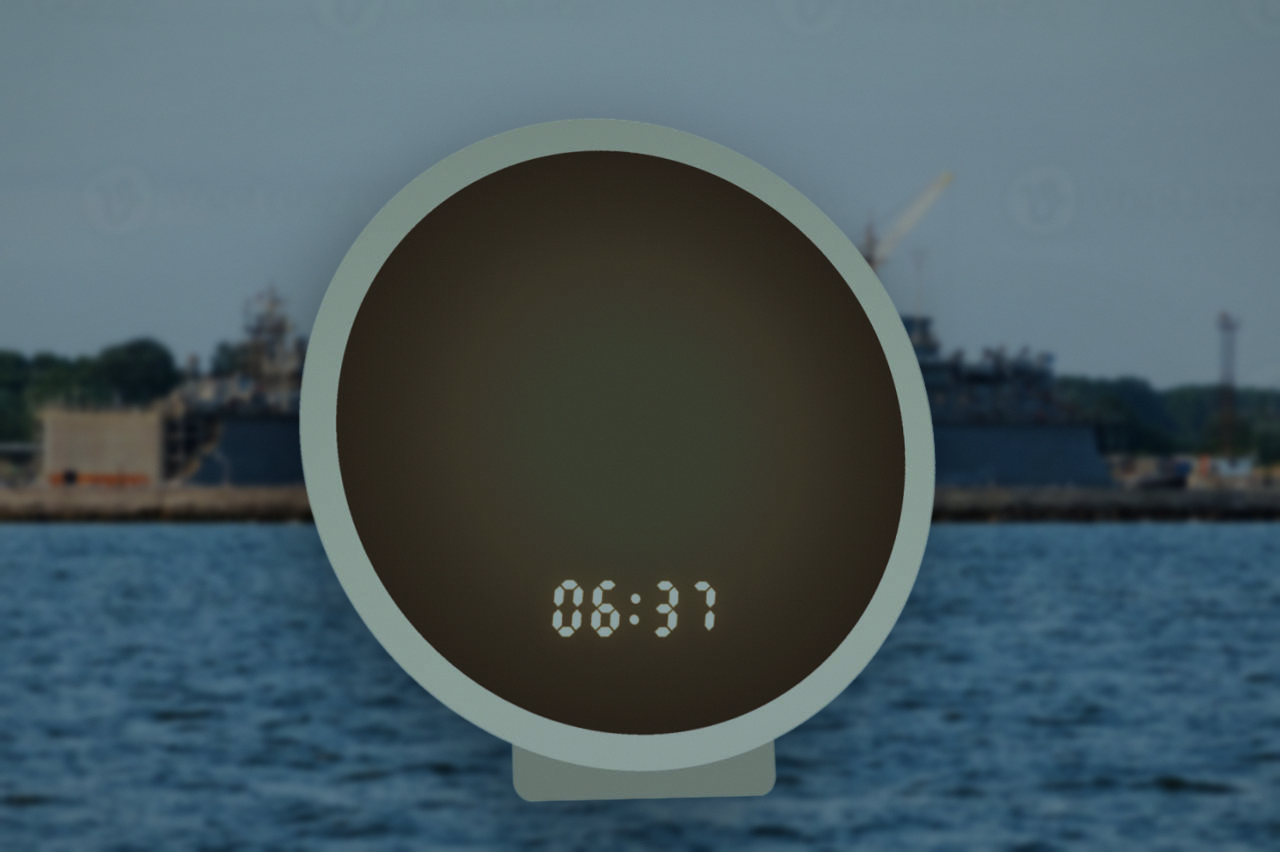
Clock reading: 6.37
